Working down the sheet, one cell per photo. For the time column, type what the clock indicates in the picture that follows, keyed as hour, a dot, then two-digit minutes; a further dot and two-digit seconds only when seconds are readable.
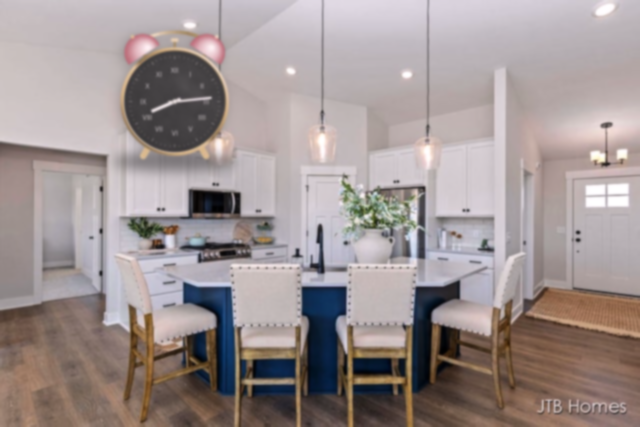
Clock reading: 8.14
